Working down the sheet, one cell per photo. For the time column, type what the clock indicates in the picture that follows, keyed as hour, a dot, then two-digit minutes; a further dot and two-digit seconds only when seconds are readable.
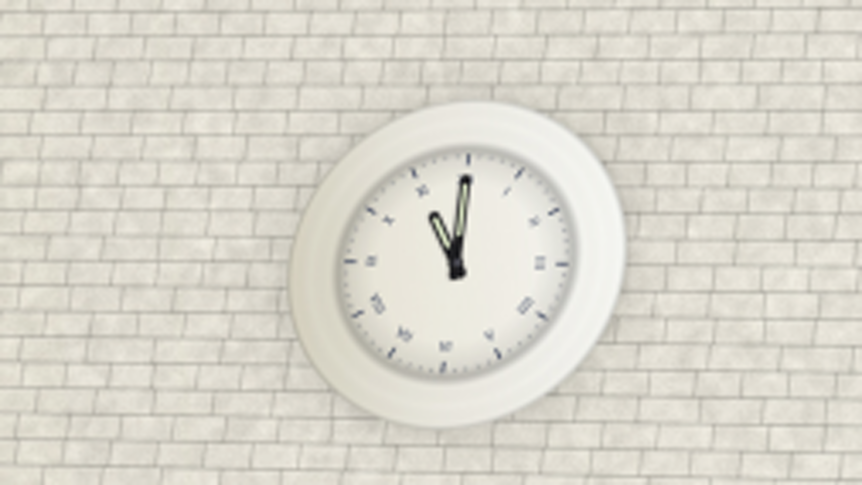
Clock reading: 11.00
